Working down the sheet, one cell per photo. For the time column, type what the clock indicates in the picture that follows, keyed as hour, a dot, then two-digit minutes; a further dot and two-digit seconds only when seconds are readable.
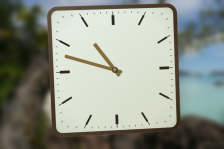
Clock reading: 10.48
